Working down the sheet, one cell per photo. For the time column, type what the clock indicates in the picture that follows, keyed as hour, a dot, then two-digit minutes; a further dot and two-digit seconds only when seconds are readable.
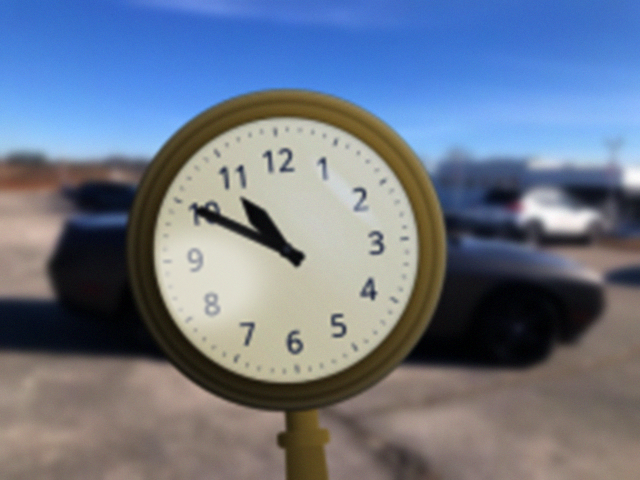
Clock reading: 10.50
